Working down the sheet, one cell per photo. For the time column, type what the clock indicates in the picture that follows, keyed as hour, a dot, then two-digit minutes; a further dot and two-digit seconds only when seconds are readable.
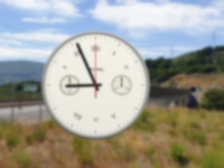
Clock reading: 8.56
